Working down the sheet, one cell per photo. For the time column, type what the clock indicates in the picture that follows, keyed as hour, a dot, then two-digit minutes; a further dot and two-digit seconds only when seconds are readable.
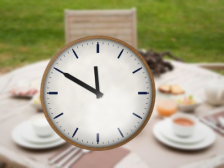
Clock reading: 11.50
